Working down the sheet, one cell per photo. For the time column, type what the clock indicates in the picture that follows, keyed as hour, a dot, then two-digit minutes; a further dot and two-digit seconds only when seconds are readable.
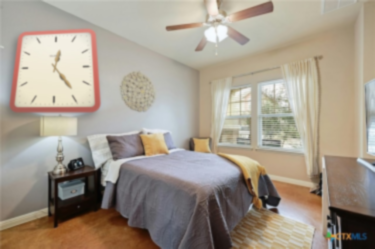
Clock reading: 12.24
